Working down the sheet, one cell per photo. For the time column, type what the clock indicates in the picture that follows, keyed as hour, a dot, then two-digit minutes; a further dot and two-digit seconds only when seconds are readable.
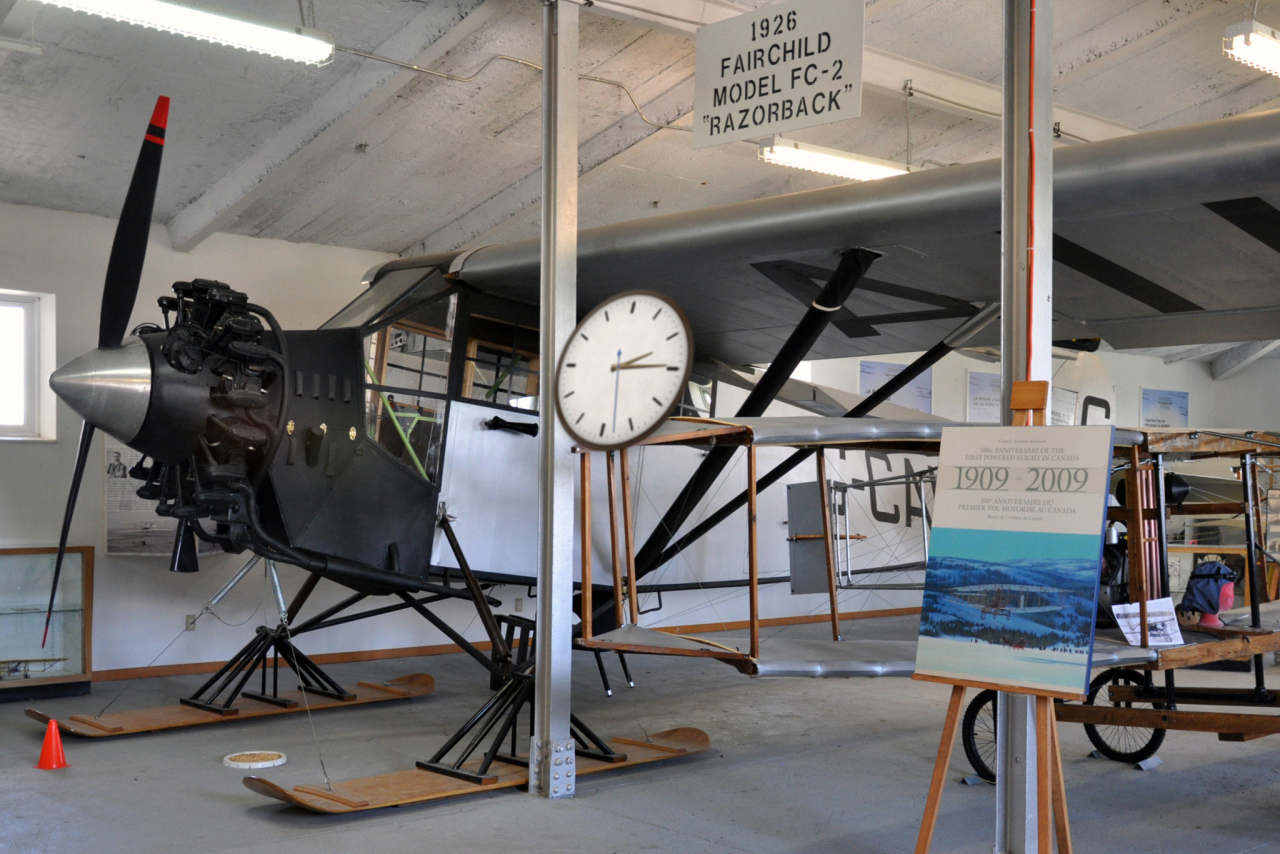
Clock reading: 2.14.28
